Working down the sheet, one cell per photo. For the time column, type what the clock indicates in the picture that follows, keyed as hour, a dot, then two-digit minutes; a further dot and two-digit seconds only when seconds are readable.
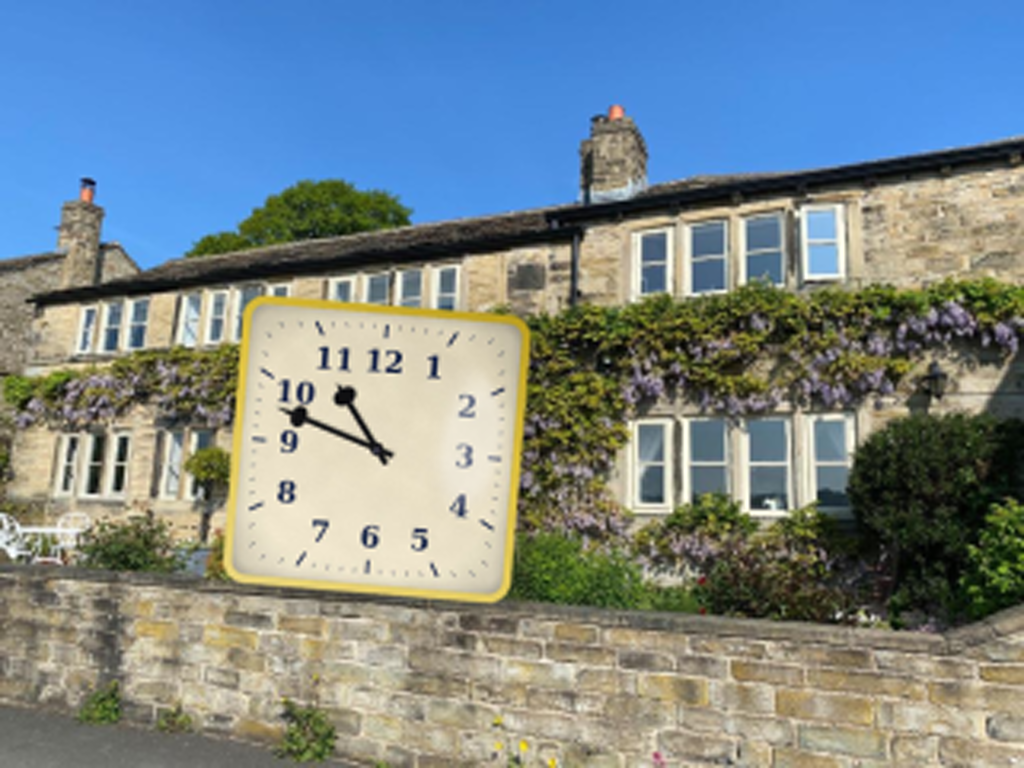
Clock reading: 10.48
